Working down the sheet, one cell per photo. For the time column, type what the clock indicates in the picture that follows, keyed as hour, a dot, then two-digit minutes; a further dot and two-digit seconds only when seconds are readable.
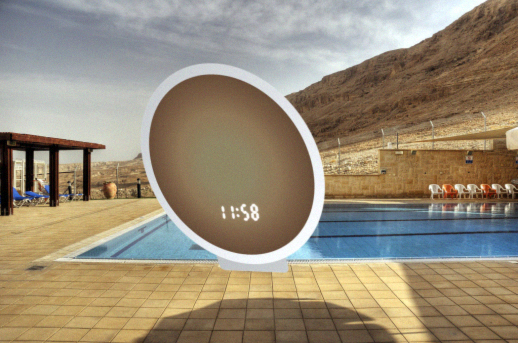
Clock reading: 11.58
